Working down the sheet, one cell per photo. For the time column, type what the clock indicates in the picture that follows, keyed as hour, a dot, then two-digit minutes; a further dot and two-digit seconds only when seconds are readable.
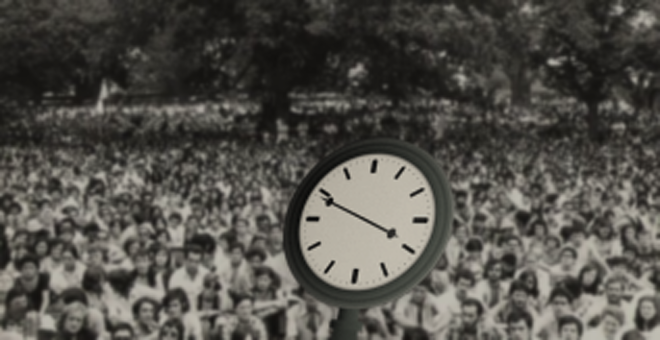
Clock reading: 3.49
